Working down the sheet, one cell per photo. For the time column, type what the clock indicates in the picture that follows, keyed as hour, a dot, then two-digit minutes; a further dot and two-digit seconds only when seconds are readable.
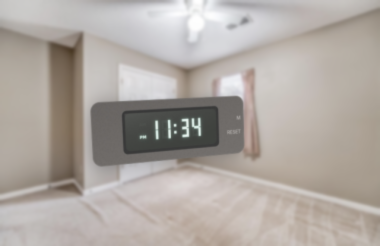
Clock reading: 11.34
